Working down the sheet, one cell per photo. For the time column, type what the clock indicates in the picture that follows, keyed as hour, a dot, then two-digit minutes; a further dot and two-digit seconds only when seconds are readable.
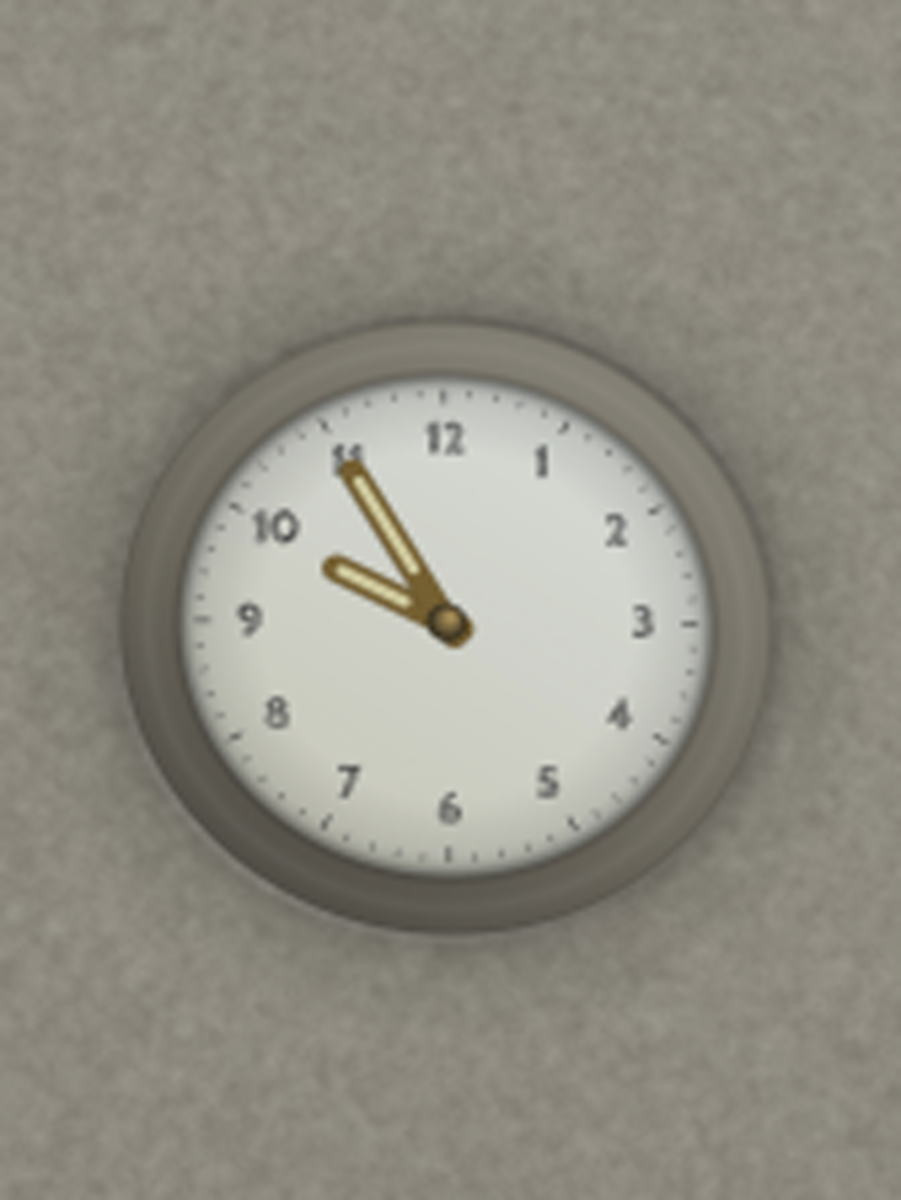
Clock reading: 9.55
